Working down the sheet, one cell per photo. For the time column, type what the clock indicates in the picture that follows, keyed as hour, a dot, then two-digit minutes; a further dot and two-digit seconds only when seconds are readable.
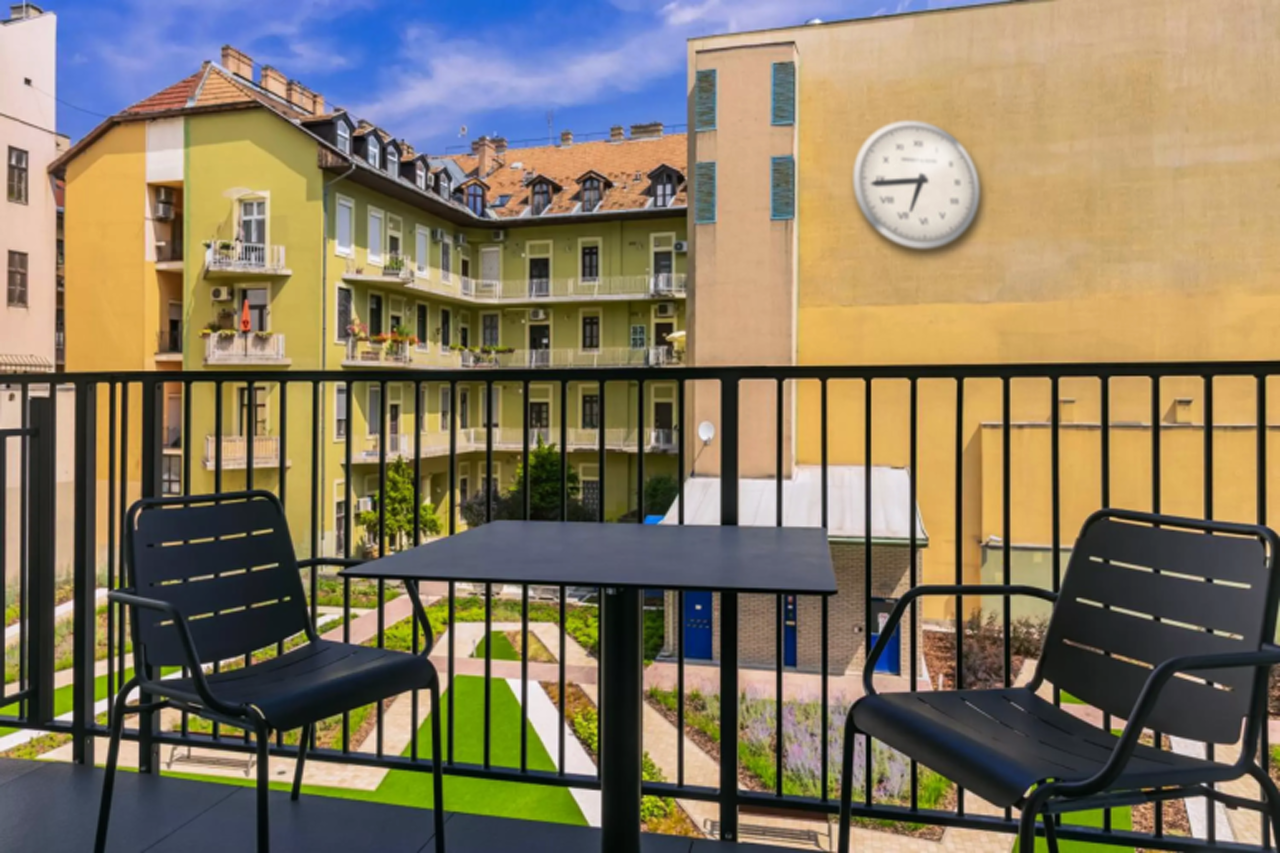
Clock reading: 6.44
